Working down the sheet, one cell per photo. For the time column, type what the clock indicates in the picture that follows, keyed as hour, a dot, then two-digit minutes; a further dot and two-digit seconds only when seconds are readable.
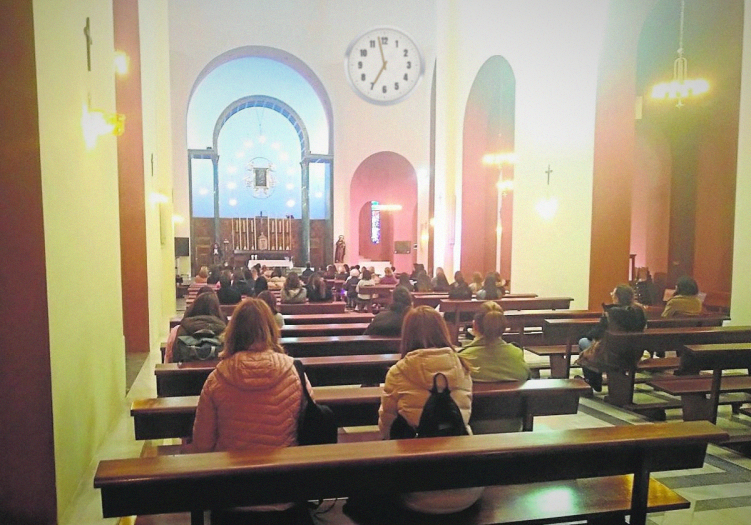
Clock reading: 6.58
